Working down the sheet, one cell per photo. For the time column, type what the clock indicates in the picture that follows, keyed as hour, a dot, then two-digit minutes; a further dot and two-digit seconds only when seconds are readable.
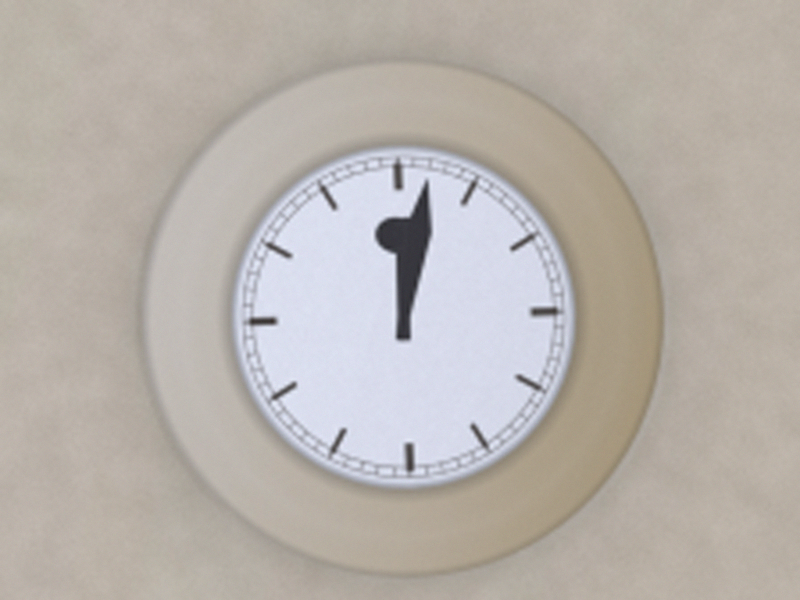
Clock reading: 12.02
